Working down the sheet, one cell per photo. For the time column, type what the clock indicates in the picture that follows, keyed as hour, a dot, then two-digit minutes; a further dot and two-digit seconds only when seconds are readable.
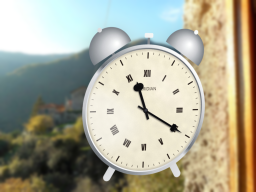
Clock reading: 11.20
